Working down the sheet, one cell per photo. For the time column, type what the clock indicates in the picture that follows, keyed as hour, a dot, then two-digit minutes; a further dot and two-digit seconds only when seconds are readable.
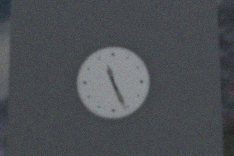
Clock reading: 11.26
